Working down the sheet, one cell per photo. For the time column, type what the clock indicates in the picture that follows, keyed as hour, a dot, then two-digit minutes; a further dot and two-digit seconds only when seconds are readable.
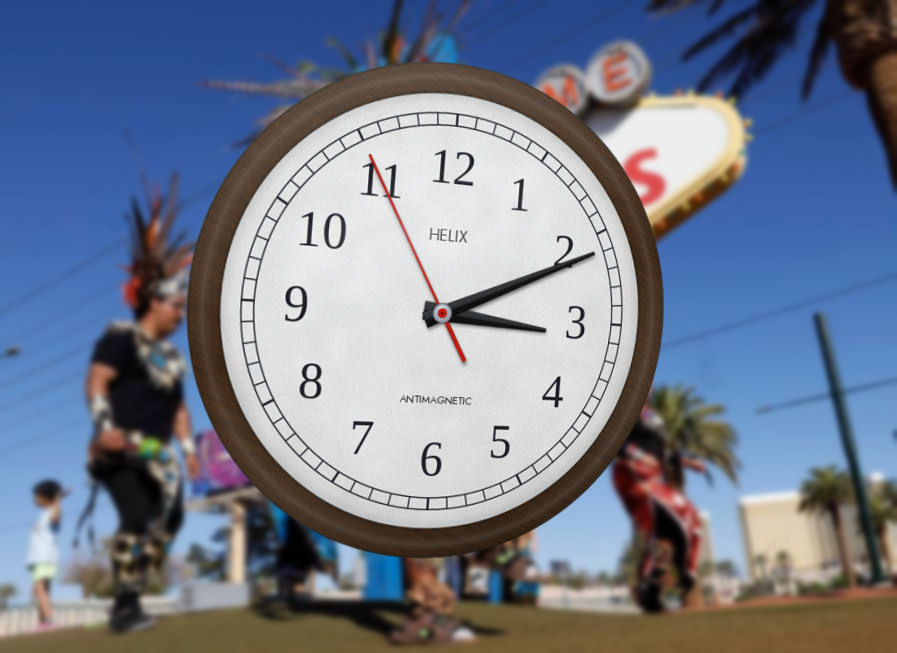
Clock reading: 3.10.55
